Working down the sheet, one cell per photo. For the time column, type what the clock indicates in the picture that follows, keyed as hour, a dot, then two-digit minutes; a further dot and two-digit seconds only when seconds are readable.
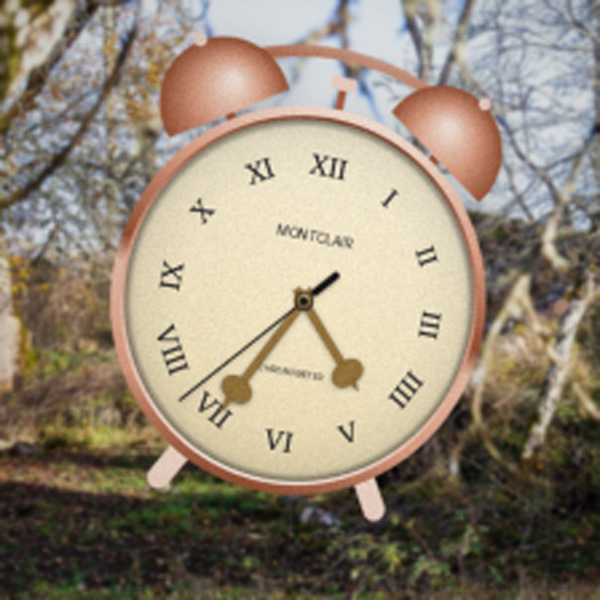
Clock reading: 4.34.37
